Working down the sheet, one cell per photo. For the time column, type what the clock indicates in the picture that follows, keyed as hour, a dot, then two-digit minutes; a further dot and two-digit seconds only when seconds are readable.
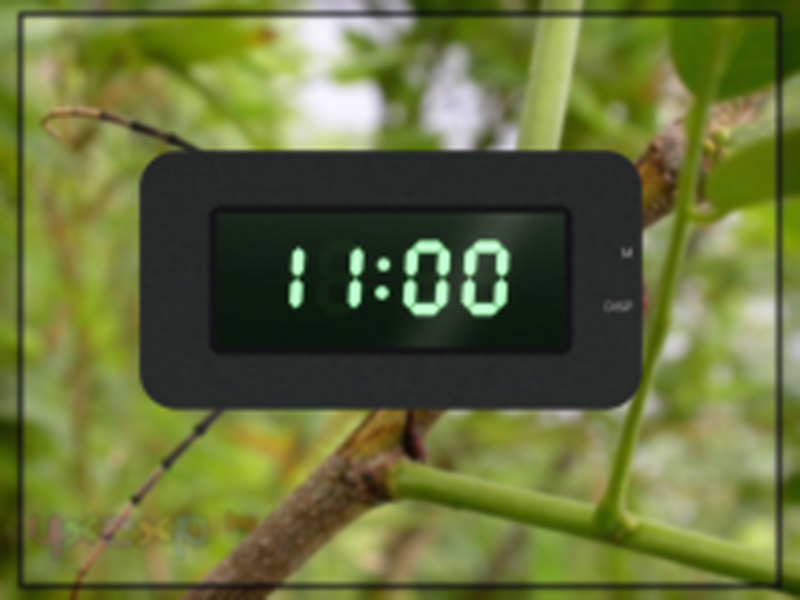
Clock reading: 11.00
